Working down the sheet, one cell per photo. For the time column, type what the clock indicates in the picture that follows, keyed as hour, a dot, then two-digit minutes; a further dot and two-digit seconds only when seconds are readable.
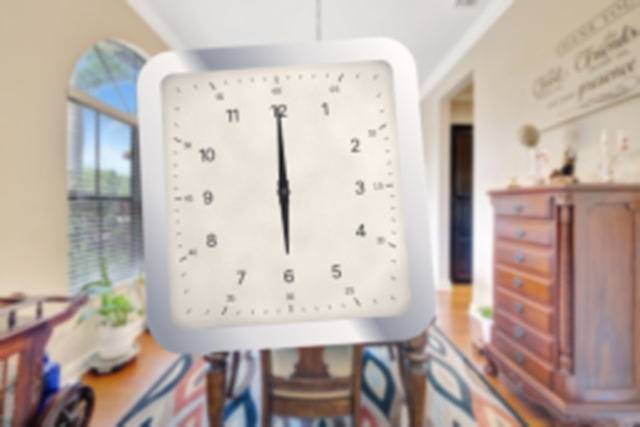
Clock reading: 6.00
